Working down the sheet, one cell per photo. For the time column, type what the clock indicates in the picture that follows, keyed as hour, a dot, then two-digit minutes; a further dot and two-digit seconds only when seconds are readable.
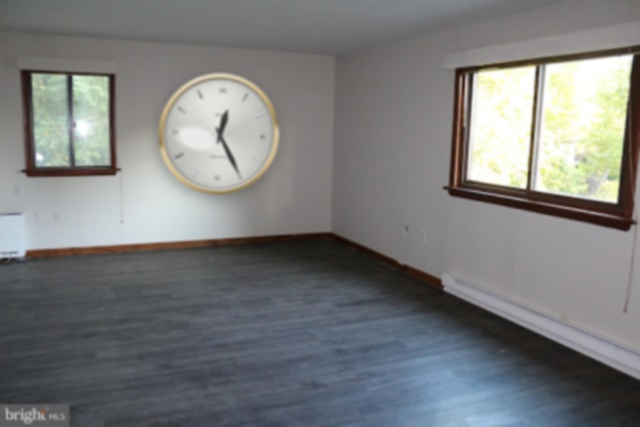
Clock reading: 12.25
